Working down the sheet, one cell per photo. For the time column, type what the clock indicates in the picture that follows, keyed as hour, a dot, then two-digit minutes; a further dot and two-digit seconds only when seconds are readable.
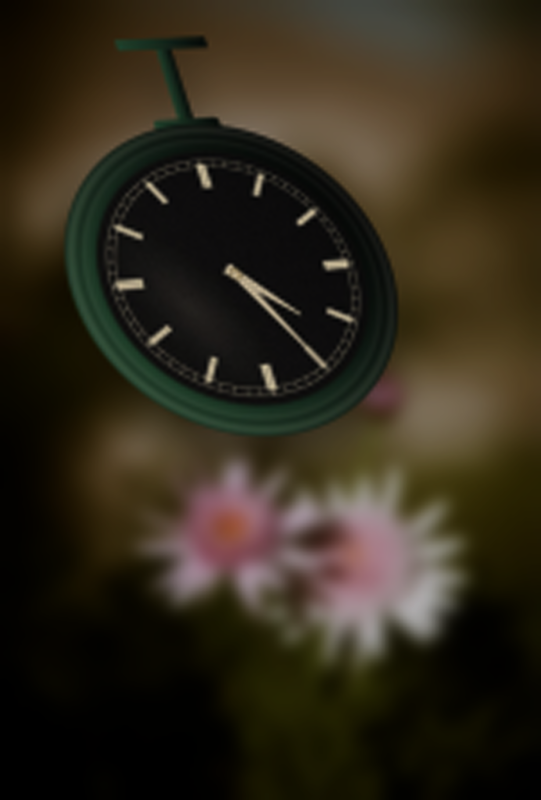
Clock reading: 4.25
